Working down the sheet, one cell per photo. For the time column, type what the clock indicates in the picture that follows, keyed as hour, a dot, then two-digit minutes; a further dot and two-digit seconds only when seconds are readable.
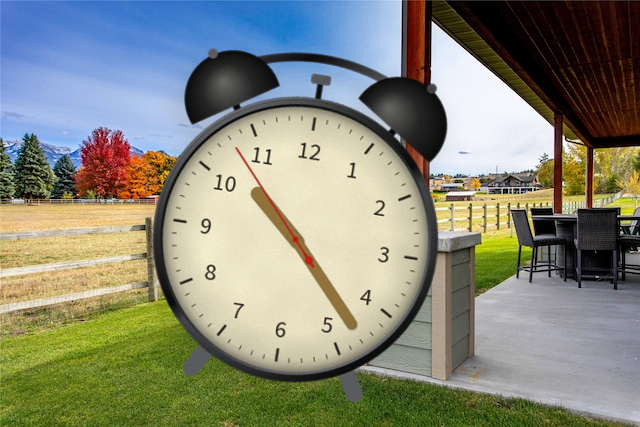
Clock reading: 10.22.53
